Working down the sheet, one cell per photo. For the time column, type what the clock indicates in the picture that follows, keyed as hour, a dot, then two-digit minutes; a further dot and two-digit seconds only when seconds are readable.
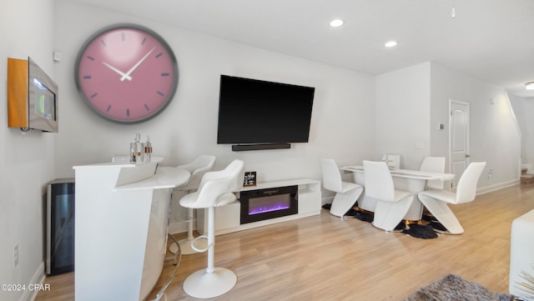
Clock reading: 10.08
